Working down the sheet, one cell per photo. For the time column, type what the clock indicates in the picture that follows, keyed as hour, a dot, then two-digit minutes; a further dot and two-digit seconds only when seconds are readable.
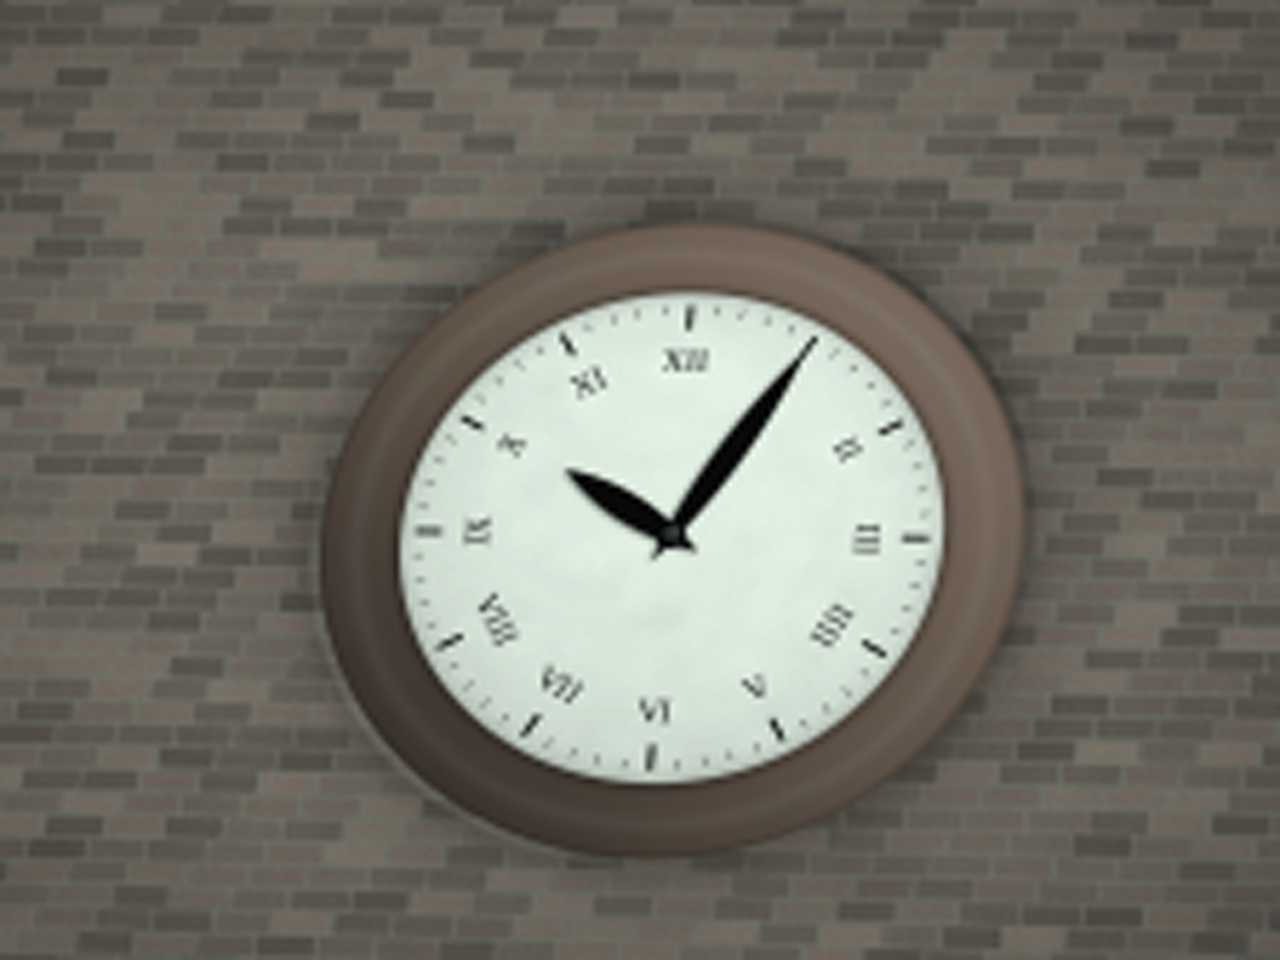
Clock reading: 10.05
